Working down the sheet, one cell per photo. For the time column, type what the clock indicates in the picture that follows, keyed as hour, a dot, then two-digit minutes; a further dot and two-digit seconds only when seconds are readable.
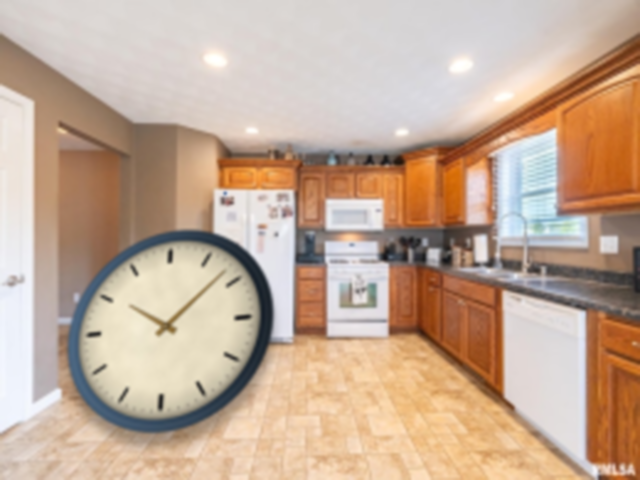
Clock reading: 10.08
